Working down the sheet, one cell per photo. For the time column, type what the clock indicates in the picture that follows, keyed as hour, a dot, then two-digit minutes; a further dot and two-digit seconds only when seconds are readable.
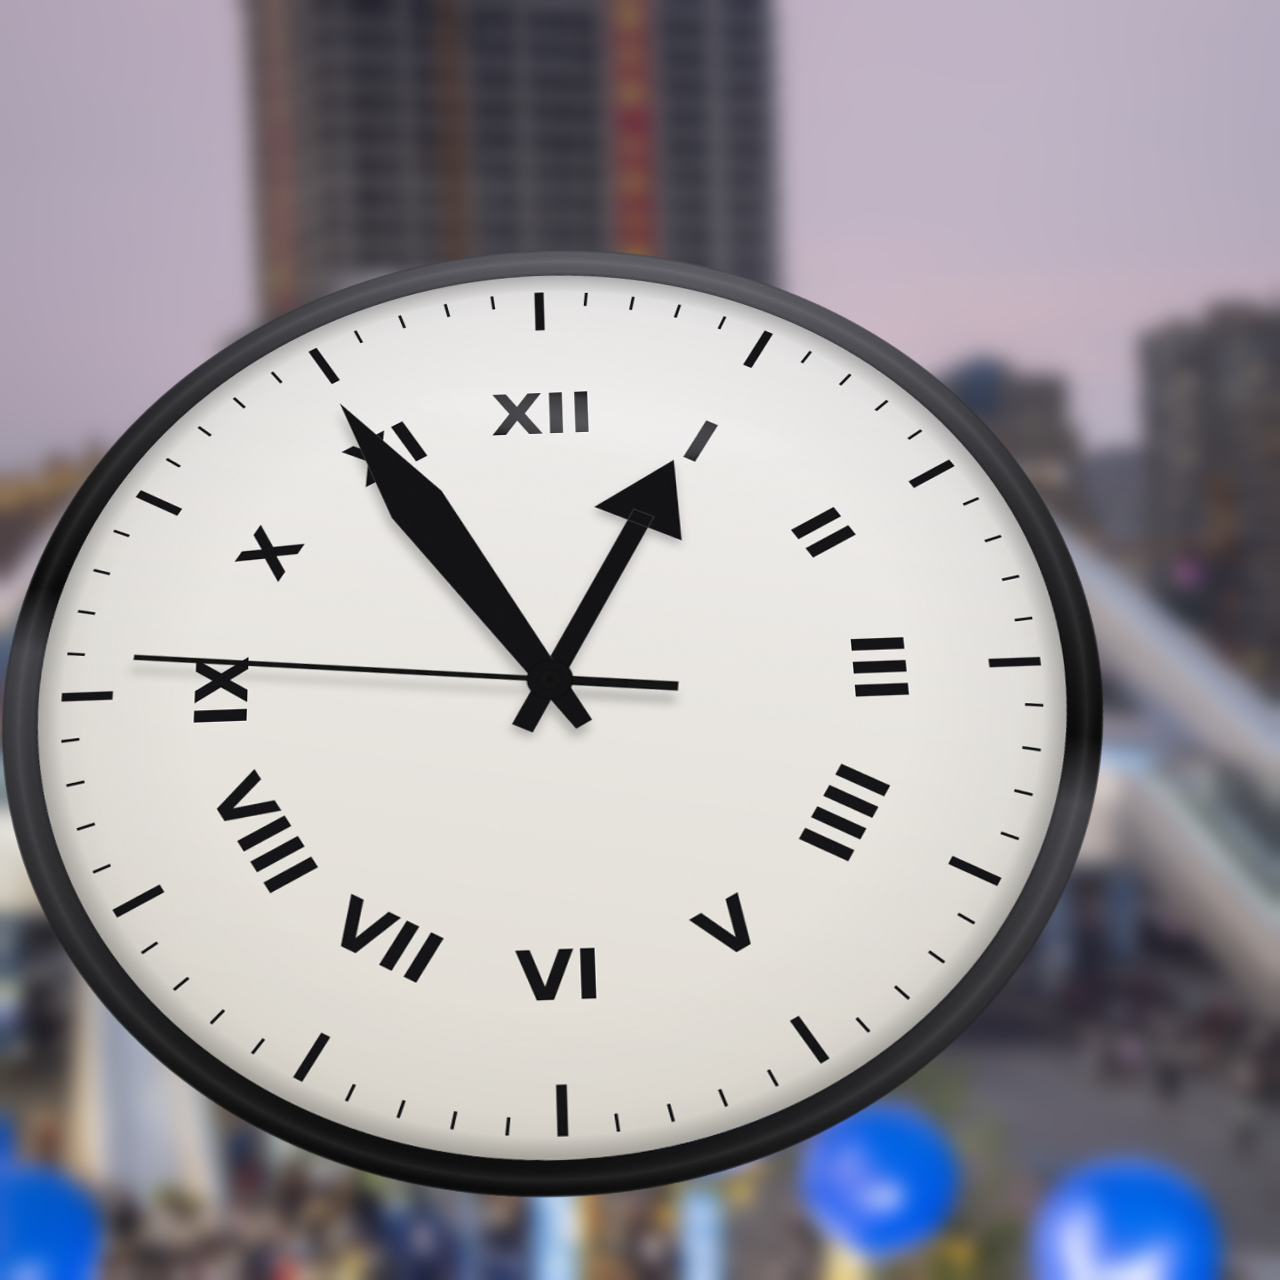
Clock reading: 12.54.46
